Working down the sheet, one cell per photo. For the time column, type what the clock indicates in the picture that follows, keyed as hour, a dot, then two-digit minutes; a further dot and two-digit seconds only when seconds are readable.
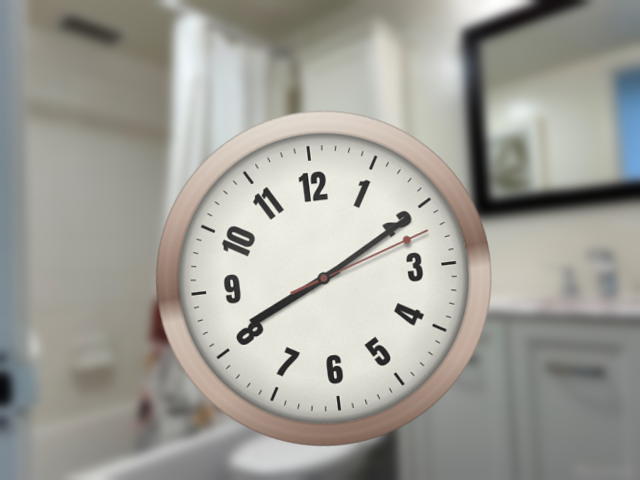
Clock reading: 8.10.12
